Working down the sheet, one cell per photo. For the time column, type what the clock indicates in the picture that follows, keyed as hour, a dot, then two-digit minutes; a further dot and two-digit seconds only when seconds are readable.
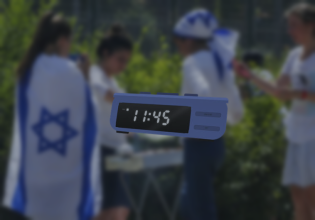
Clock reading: 11.45
